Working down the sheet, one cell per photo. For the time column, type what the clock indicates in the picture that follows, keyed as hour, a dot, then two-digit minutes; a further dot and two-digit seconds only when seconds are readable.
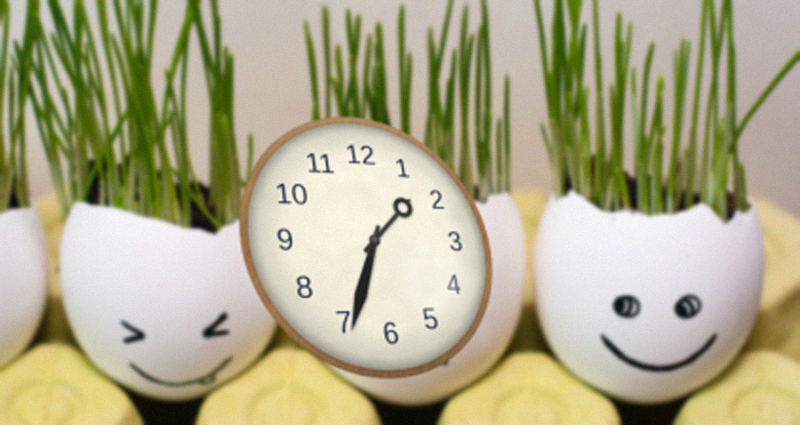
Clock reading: 1.34
